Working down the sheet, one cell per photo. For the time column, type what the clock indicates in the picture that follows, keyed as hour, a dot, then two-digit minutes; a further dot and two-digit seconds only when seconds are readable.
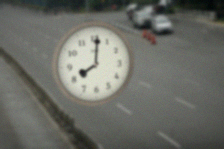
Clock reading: 8.01
